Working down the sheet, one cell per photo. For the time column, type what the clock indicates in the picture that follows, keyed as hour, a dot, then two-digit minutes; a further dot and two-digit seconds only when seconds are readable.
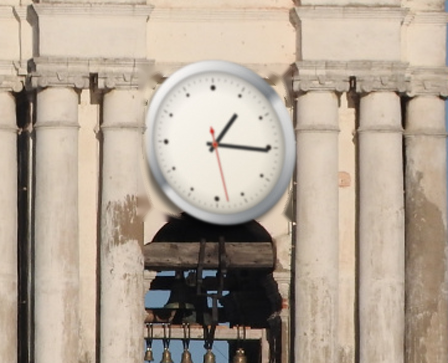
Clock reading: 1.15.28
